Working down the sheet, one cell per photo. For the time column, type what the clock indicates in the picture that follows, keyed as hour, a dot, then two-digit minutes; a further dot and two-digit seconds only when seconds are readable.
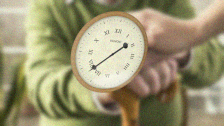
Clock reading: 1.38
